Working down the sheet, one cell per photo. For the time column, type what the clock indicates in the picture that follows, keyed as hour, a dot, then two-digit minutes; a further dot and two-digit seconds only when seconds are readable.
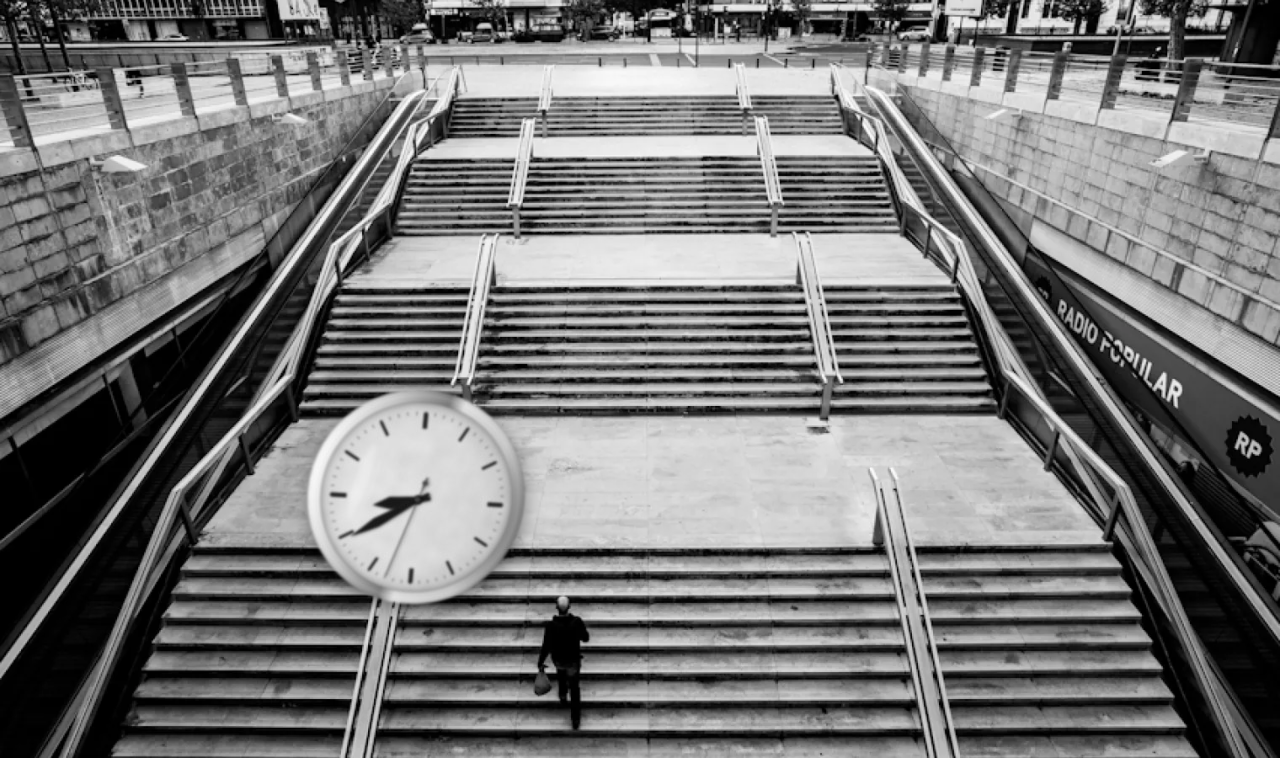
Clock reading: 8.39.33
